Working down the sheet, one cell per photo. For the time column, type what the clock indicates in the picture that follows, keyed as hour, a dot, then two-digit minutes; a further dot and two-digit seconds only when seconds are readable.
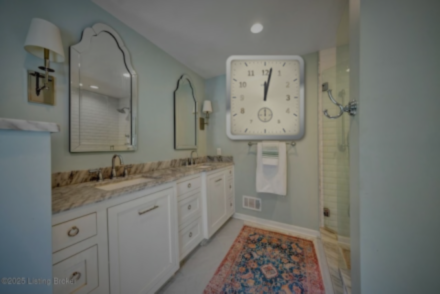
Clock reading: 12.02
